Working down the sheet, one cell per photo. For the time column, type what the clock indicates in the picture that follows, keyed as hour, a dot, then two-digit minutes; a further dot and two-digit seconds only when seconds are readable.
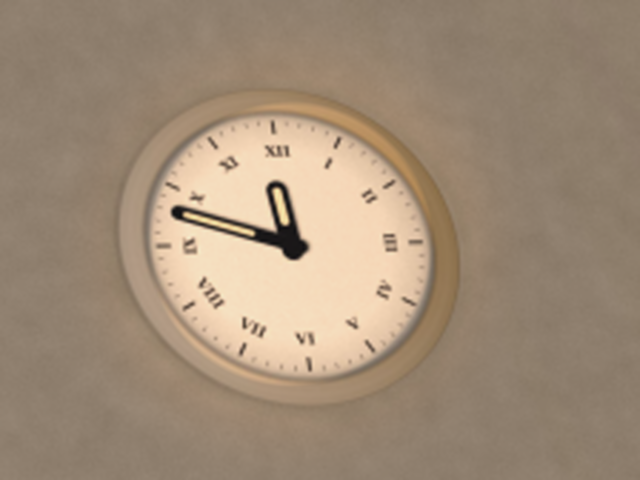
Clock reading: 11.48
